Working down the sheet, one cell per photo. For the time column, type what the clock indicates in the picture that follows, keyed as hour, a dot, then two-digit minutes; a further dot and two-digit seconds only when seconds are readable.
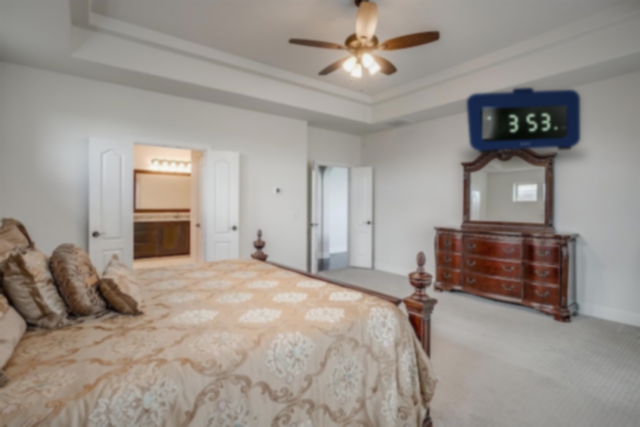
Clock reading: 3.53
